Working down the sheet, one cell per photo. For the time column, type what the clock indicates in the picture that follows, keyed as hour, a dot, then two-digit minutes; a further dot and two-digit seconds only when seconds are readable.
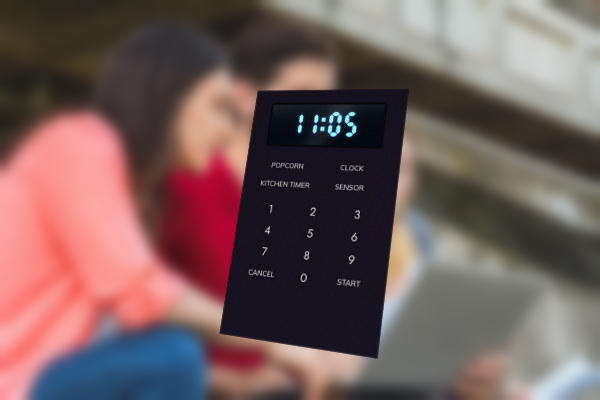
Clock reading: 11.05
